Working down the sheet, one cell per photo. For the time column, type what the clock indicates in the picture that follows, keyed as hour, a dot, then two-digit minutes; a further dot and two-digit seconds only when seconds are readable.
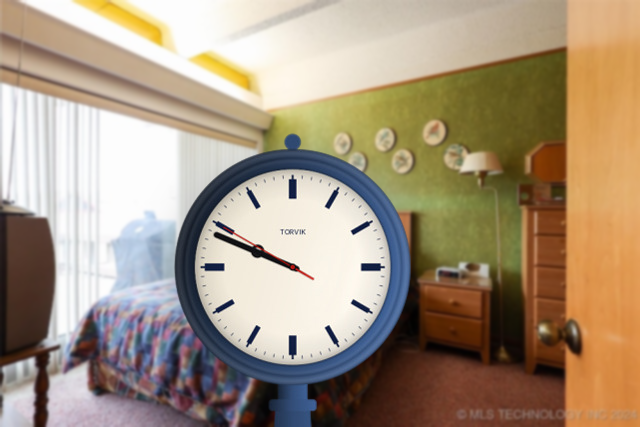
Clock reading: 9.48.50
